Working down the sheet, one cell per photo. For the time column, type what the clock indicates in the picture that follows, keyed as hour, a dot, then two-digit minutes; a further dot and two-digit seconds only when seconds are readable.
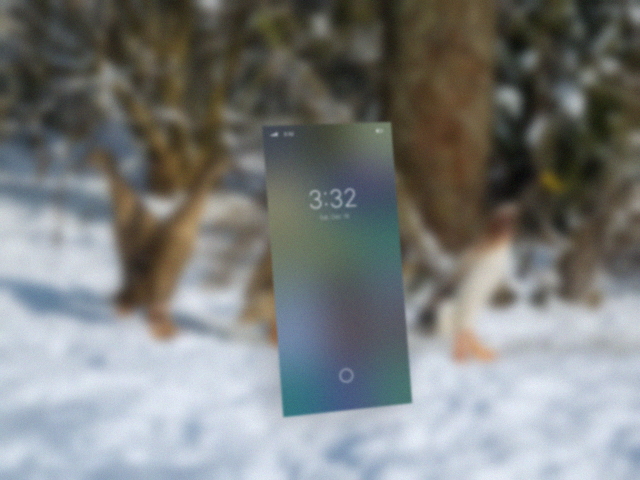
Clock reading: 3.32
